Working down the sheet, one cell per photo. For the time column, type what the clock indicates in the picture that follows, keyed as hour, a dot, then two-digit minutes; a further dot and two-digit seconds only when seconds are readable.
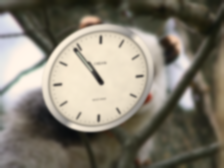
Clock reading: 10.54
